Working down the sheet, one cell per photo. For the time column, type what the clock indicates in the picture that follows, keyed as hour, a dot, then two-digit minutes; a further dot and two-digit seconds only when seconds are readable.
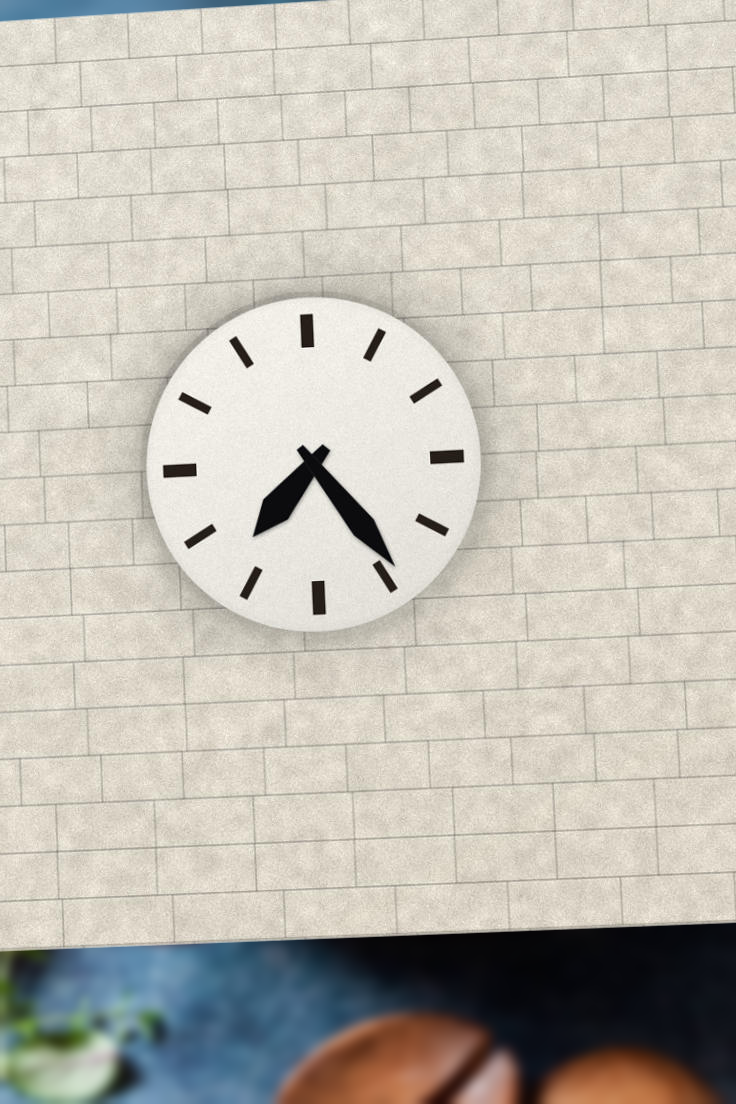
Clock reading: 7.24
